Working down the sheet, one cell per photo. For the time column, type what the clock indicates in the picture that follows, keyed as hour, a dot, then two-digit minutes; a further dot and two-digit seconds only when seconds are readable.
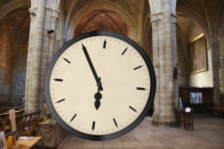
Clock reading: 5.55
